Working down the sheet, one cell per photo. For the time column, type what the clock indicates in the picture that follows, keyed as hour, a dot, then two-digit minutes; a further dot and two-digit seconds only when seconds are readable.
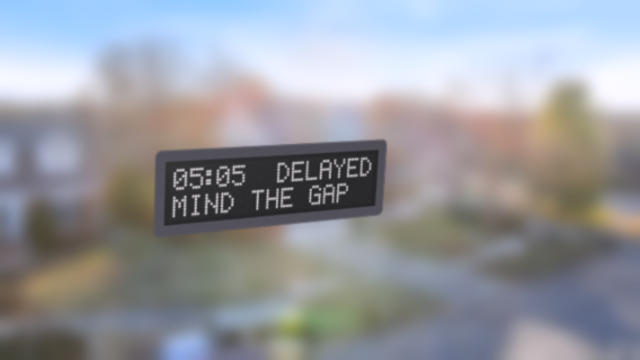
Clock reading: 5.05
